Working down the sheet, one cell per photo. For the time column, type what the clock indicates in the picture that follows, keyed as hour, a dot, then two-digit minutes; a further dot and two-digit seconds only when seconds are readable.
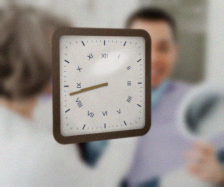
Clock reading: 8.43
